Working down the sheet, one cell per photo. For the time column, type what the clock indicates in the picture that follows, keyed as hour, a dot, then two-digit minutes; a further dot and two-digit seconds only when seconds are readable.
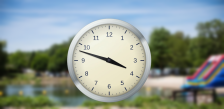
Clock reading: 3.48
